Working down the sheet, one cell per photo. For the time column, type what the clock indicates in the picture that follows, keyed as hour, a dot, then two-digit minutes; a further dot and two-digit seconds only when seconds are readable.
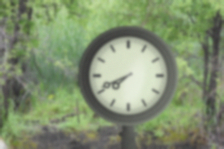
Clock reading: 7.41
